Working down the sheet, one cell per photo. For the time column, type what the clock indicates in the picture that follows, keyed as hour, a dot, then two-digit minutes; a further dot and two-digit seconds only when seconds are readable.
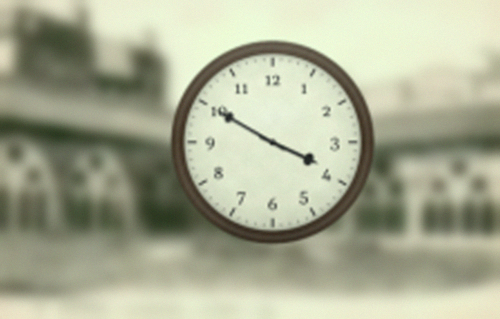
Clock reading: 3.50
